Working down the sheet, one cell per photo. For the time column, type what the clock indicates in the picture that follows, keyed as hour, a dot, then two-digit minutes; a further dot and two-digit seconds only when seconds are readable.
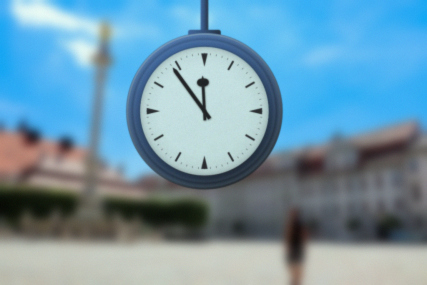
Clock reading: 11.54
